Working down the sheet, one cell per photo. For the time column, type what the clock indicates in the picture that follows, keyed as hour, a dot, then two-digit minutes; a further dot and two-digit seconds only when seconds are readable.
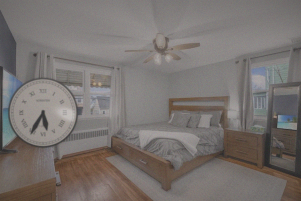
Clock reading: 5.35
